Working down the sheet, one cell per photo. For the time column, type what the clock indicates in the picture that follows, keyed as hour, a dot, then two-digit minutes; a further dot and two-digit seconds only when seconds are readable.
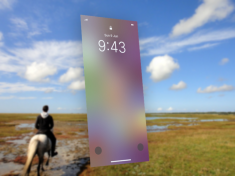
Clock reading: 9.43
